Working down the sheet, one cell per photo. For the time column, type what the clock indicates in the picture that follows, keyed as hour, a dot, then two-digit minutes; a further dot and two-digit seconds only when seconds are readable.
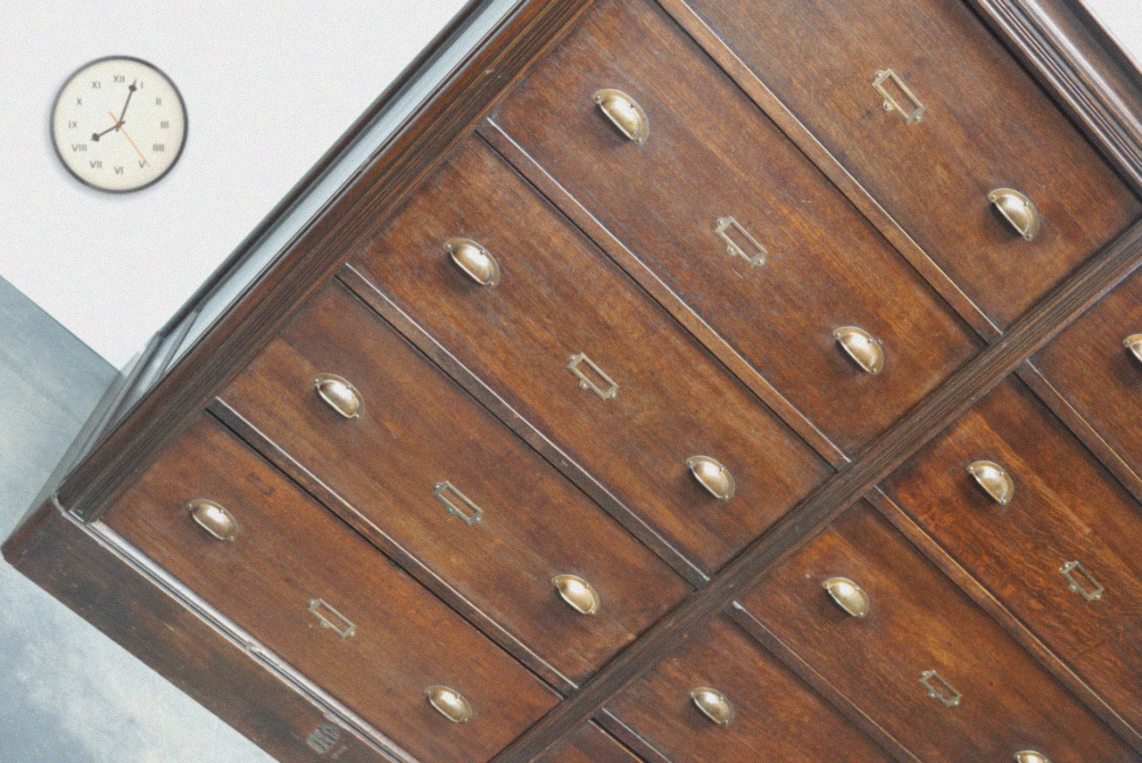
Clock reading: 8.03.24
